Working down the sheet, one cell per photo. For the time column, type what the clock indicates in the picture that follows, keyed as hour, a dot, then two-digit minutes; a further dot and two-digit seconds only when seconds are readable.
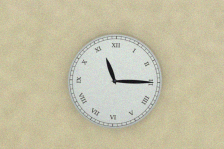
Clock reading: 11.15
